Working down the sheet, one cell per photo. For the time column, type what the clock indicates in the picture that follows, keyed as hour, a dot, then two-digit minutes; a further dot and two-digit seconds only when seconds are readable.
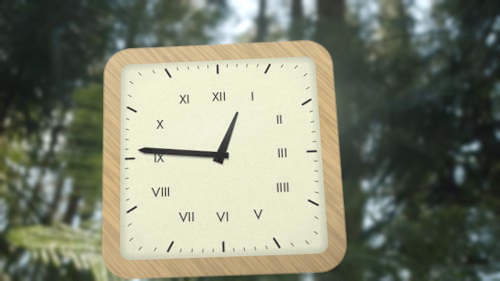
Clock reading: 12.46
